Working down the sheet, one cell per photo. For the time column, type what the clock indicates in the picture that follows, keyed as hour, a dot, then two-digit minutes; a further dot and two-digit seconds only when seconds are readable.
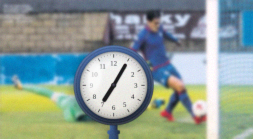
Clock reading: 7.05
